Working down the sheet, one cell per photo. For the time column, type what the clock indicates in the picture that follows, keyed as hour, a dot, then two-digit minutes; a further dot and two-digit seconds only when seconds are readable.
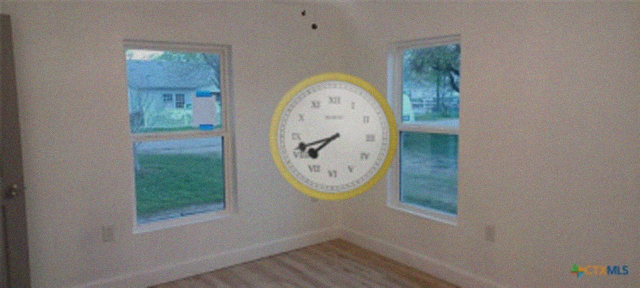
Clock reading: 7.42
